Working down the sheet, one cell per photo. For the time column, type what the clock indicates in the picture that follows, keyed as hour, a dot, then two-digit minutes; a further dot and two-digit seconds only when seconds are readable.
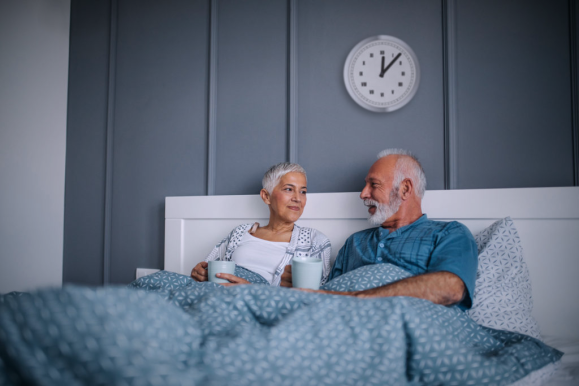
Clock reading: 12.07
